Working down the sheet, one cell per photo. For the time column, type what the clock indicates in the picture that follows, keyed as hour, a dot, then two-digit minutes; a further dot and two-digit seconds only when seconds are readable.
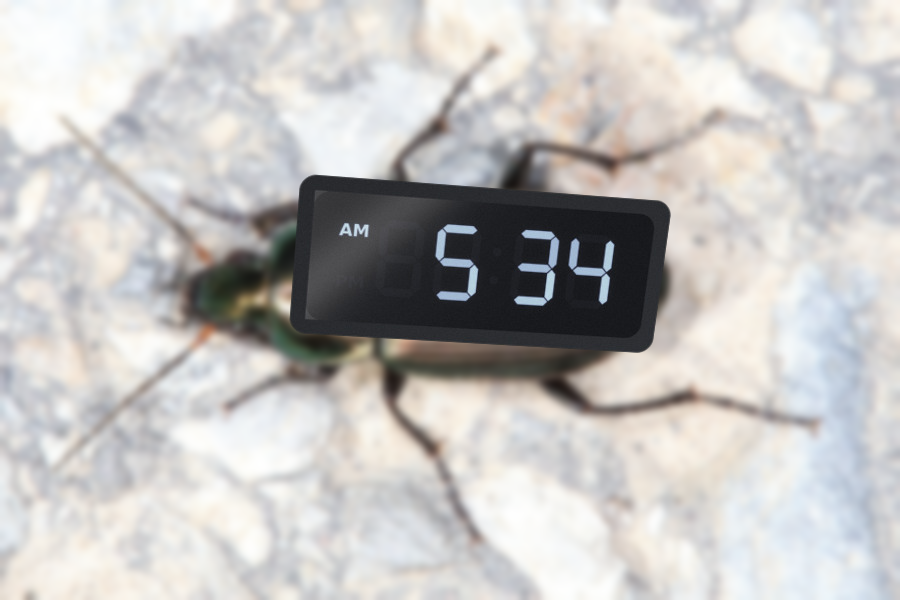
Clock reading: 5.34
